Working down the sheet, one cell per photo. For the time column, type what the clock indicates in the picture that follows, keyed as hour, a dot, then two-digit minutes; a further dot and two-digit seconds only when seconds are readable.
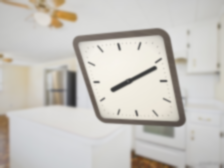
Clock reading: 8.11
